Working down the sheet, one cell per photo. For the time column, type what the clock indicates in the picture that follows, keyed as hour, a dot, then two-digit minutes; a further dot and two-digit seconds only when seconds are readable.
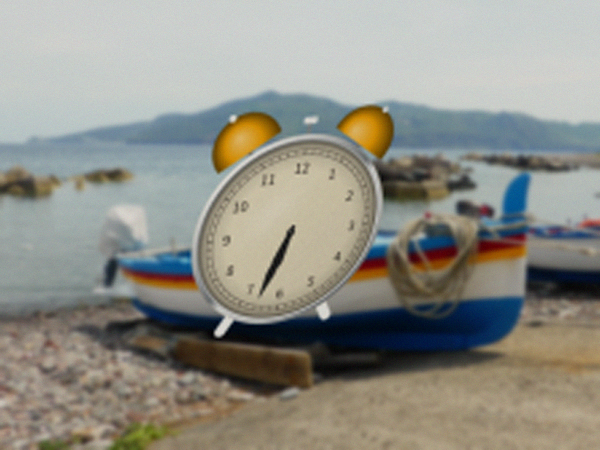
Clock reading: 6.33
